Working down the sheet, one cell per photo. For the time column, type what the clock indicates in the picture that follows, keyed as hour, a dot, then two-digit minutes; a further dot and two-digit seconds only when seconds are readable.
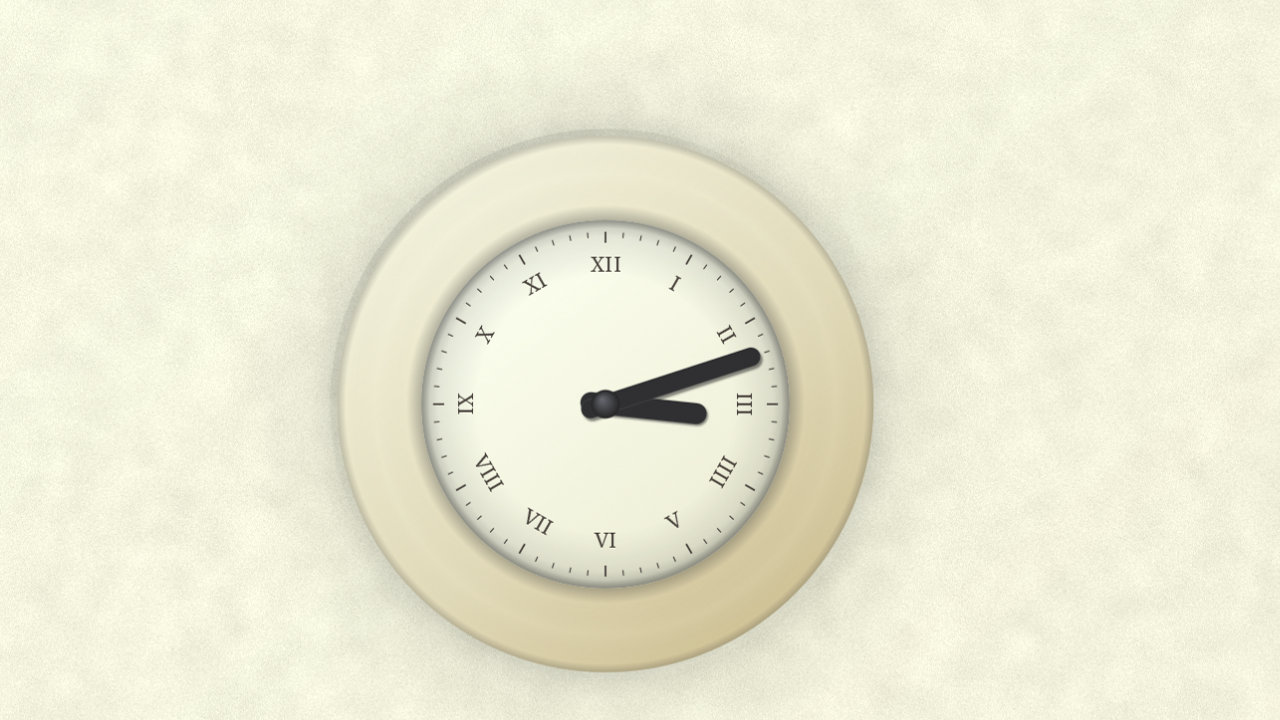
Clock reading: 3.12
